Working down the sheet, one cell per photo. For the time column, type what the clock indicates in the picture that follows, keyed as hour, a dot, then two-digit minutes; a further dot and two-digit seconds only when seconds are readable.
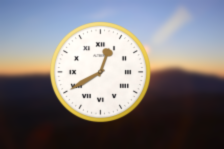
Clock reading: 12.40
